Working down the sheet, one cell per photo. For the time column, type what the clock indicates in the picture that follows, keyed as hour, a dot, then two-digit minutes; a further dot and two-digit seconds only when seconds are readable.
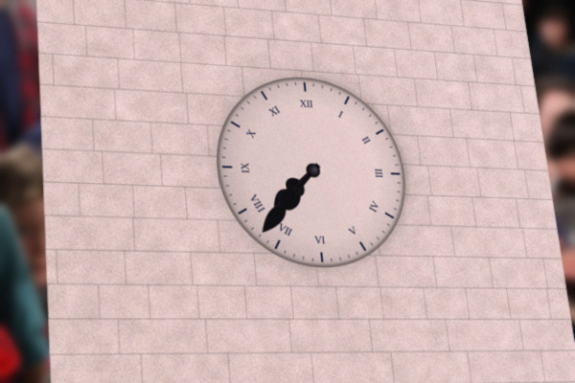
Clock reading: 7.37
